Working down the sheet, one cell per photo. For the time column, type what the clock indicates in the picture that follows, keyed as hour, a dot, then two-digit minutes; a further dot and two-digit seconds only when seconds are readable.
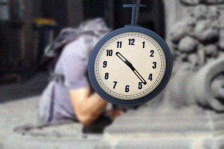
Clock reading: 10.23
